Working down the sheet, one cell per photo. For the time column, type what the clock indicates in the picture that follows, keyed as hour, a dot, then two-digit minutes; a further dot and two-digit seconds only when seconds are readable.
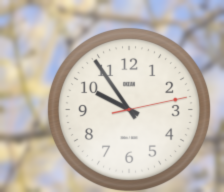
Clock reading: 9.54.13
